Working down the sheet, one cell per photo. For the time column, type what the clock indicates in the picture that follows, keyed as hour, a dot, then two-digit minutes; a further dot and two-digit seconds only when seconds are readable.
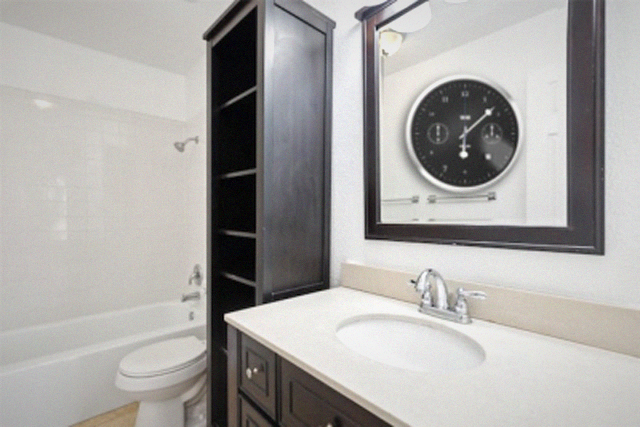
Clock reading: 6.08
